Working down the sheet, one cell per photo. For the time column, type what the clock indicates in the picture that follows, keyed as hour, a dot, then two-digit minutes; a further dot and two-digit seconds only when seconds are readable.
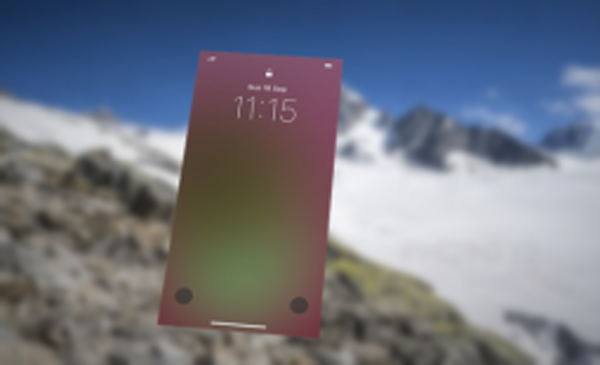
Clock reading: 11.15
